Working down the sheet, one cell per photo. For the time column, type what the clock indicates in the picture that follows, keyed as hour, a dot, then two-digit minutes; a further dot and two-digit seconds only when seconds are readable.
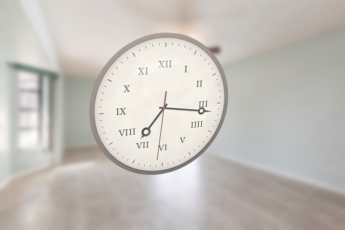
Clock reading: 7.16.31
